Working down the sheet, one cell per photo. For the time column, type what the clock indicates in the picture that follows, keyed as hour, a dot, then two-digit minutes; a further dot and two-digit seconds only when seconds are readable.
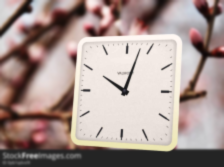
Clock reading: 10.03
